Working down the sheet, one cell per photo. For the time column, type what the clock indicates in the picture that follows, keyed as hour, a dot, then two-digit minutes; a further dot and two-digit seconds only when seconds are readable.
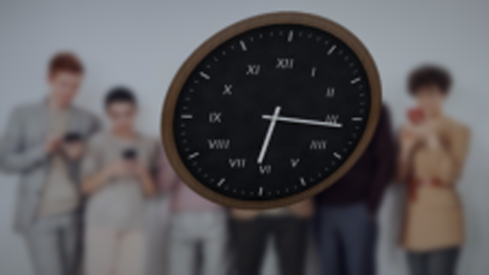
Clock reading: 6.16
